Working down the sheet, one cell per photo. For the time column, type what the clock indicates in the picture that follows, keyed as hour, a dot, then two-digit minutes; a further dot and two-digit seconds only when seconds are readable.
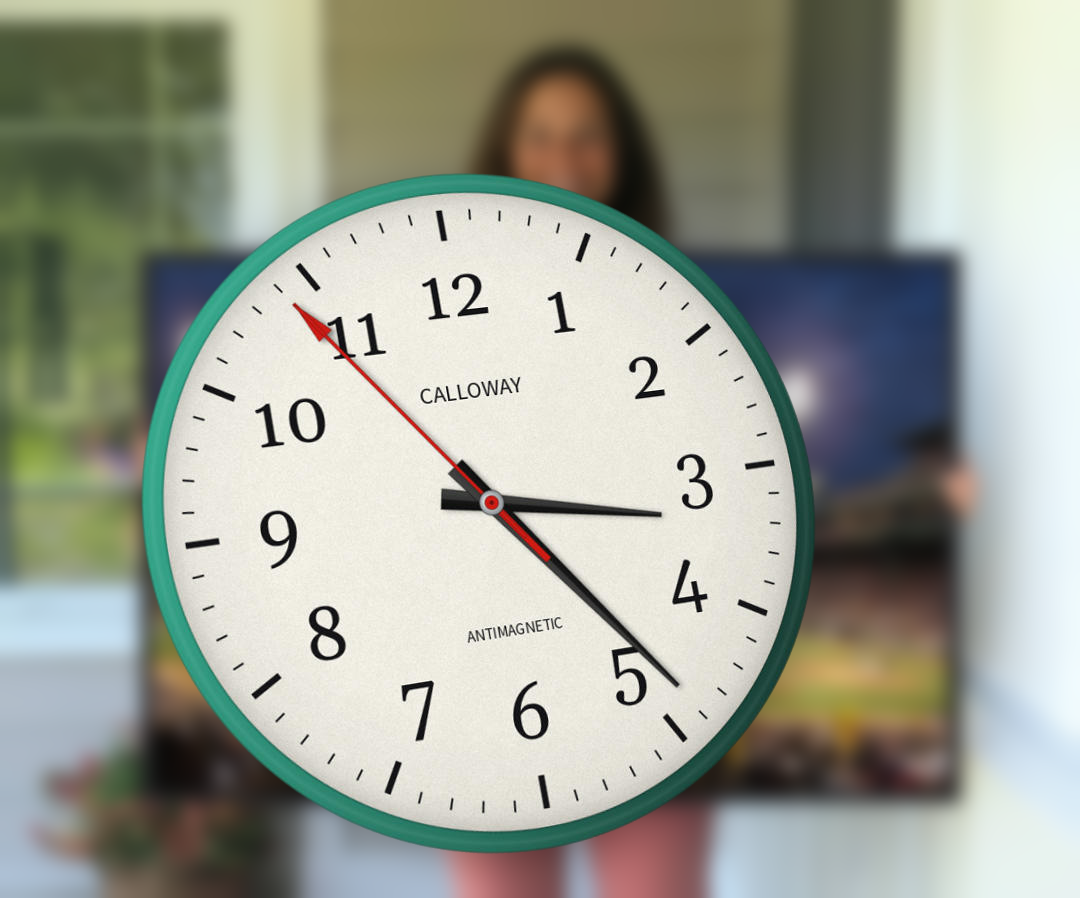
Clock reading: 3.23.54
